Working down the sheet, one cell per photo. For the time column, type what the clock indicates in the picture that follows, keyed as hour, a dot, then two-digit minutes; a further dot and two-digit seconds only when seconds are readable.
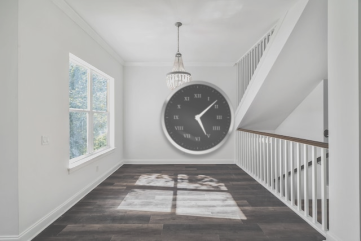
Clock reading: 5.08
